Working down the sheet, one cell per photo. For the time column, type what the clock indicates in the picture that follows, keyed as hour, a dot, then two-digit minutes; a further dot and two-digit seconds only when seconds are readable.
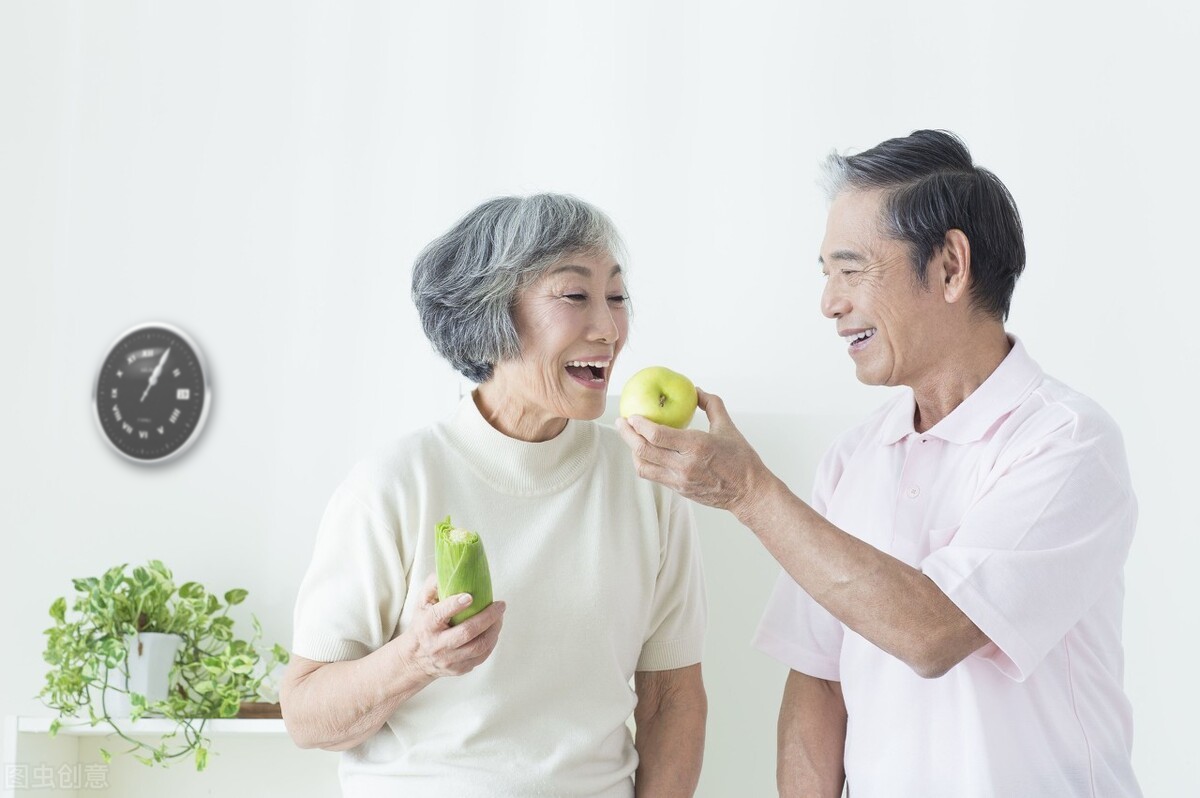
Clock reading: 1.05
